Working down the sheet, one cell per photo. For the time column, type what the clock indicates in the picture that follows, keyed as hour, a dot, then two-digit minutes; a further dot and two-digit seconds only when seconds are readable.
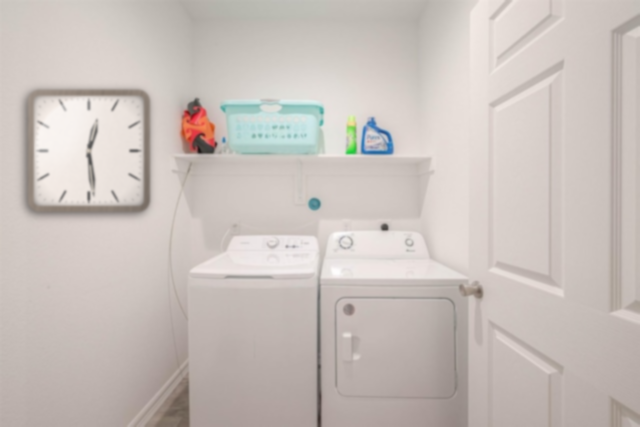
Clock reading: 12.29
